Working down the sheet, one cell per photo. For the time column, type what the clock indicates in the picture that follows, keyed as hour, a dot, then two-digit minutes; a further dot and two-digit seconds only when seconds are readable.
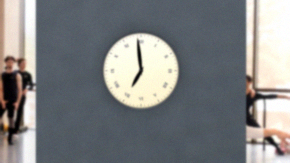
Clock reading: 6.59
